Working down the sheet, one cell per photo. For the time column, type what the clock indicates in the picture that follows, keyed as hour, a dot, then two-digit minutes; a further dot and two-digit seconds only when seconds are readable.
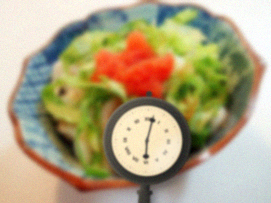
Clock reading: 6.02
